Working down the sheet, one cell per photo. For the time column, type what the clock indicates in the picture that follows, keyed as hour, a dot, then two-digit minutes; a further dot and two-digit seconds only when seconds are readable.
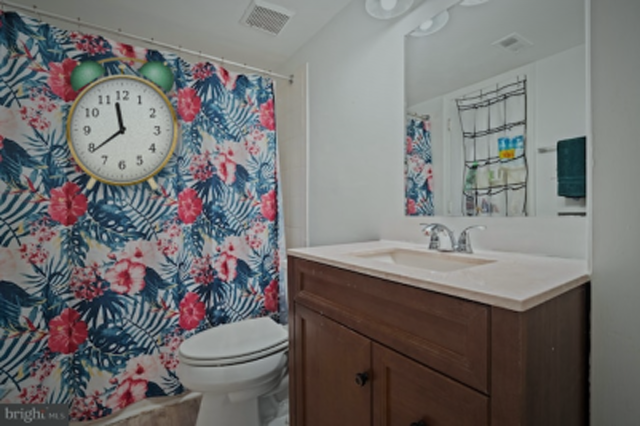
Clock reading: 11.39
